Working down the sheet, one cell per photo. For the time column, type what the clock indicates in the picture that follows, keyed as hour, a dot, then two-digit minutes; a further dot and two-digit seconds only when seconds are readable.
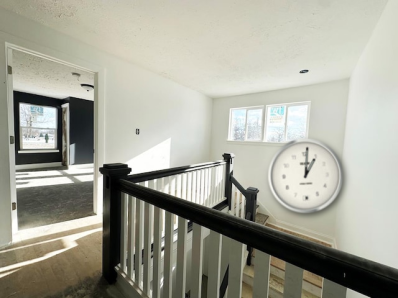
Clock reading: 1.01
